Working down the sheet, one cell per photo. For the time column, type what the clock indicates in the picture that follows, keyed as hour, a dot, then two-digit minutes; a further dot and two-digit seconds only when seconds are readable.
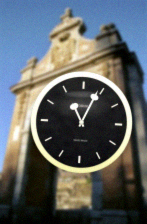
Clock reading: 11.04
